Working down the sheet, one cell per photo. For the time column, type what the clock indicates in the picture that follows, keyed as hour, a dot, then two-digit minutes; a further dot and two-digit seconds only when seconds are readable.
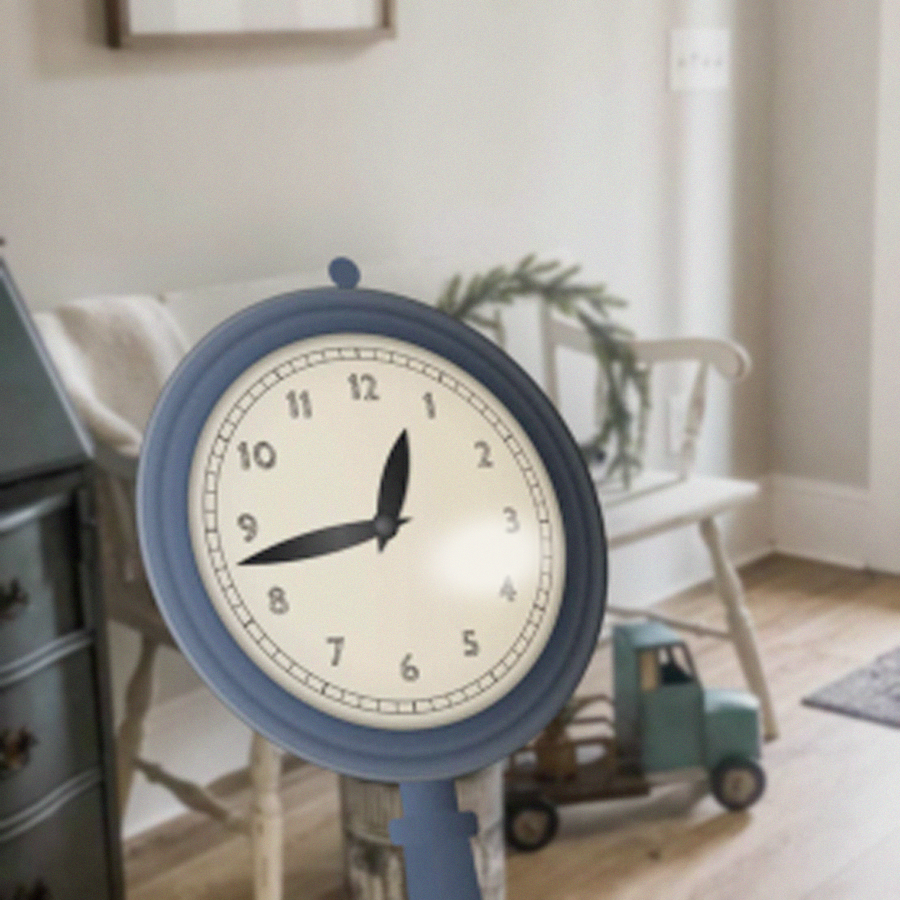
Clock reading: 12.43
